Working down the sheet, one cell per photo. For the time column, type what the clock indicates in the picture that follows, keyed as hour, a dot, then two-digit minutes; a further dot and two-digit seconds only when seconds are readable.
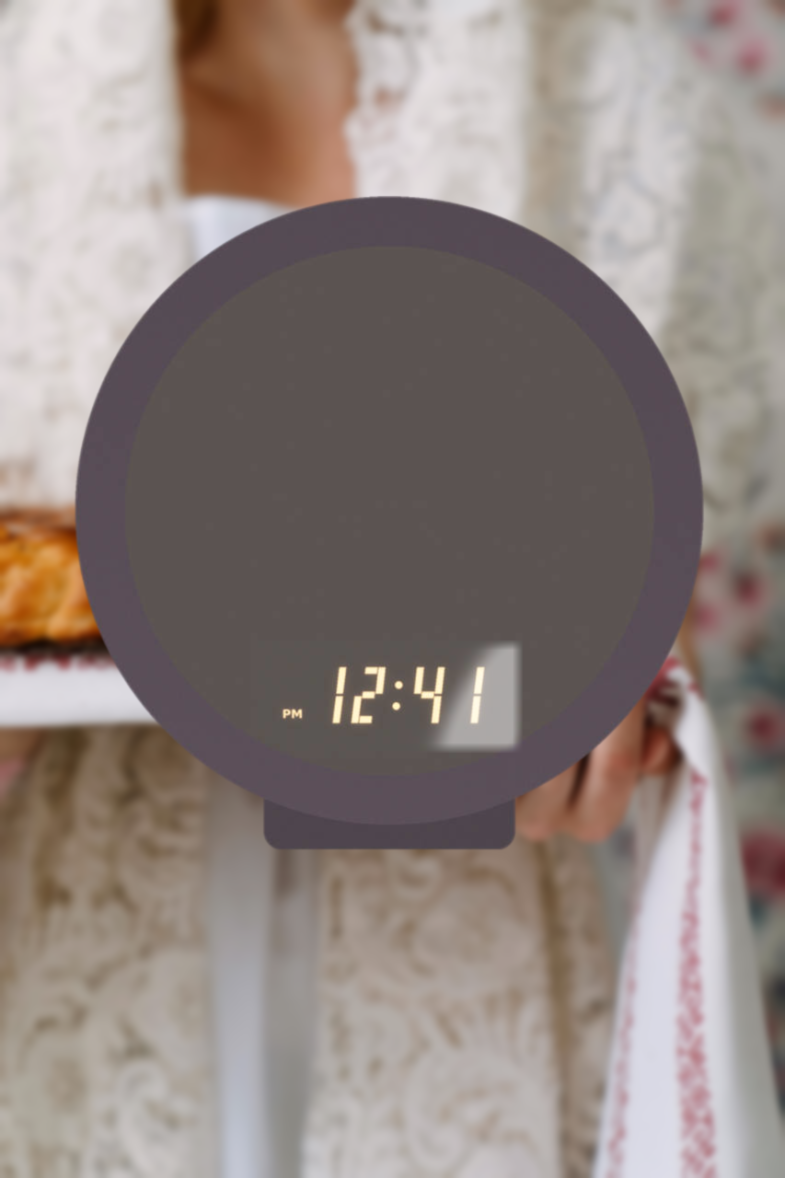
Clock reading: 12.41
